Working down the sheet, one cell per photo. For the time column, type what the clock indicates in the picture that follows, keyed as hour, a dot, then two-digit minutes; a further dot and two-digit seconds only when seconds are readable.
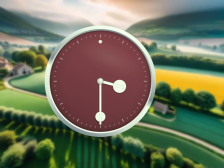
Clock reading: 3.30
